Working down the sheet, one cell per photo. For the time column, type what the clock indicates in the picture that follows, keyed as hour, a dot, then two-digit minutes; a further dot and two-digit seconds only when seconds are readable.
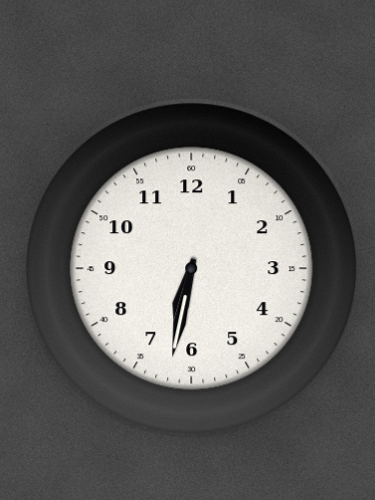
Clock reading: 6.32
